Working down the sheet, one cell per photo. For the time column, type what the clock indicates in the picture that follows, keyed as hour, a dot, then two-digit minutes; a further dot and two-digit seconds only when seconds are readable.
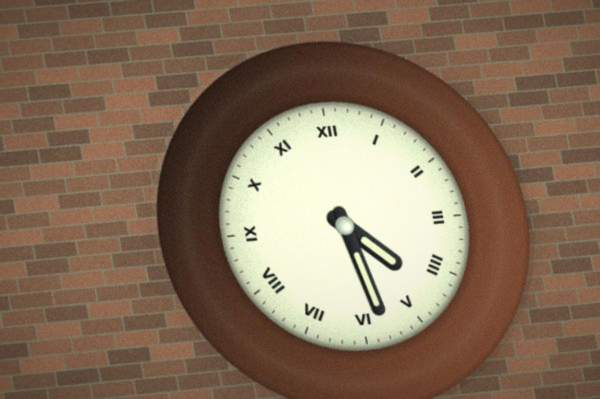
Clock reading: 4.28
